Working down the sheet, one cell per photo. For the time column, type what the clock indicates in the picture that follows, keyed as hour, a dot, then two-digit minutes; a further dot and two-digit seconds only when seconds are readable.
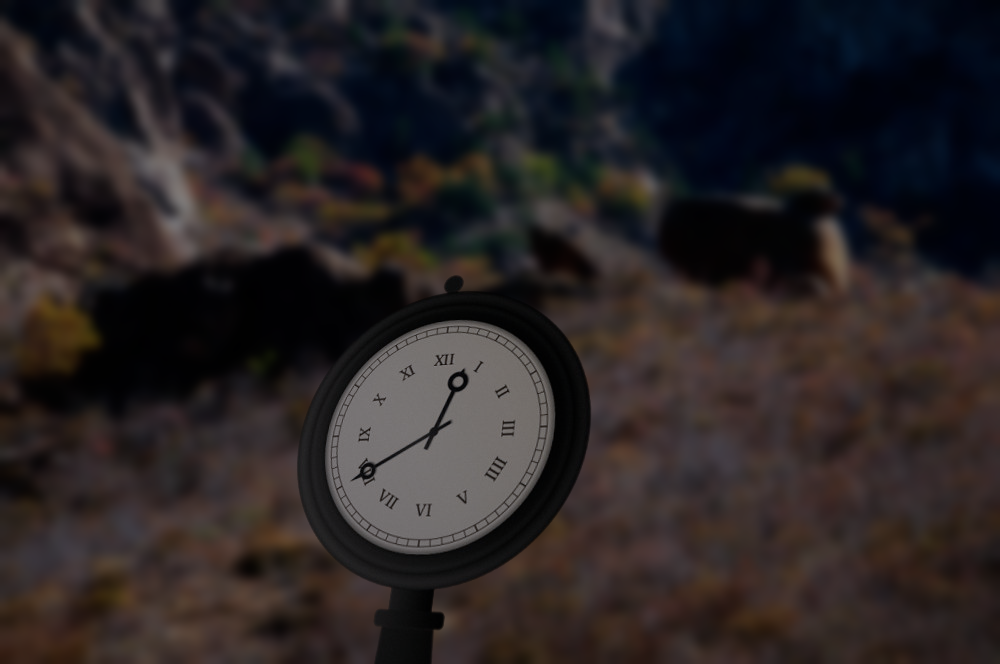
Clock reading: 12.40
